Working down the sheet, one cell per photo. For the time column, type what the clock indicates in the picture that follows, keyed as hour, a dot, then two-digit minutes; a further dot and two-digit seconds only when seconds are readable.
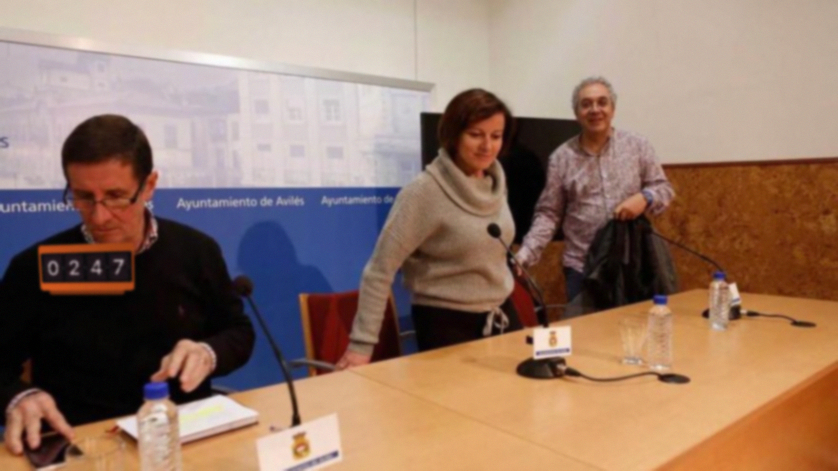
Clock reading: 2.47
